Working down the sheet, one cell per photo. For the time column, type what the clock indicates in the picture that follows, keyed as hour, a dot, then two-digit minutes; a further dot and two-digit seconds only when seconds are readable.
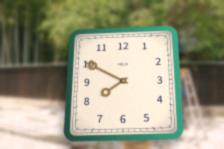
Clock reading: 7.50
